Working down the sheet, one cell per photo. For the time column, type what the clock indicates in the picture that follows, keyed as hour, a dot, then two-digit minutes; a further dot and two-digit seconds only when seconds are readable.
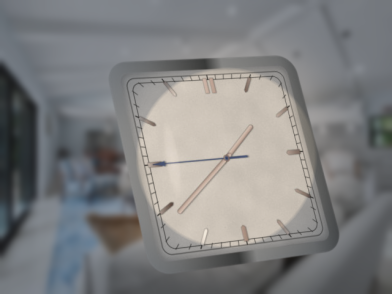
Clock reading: 1.38.45
